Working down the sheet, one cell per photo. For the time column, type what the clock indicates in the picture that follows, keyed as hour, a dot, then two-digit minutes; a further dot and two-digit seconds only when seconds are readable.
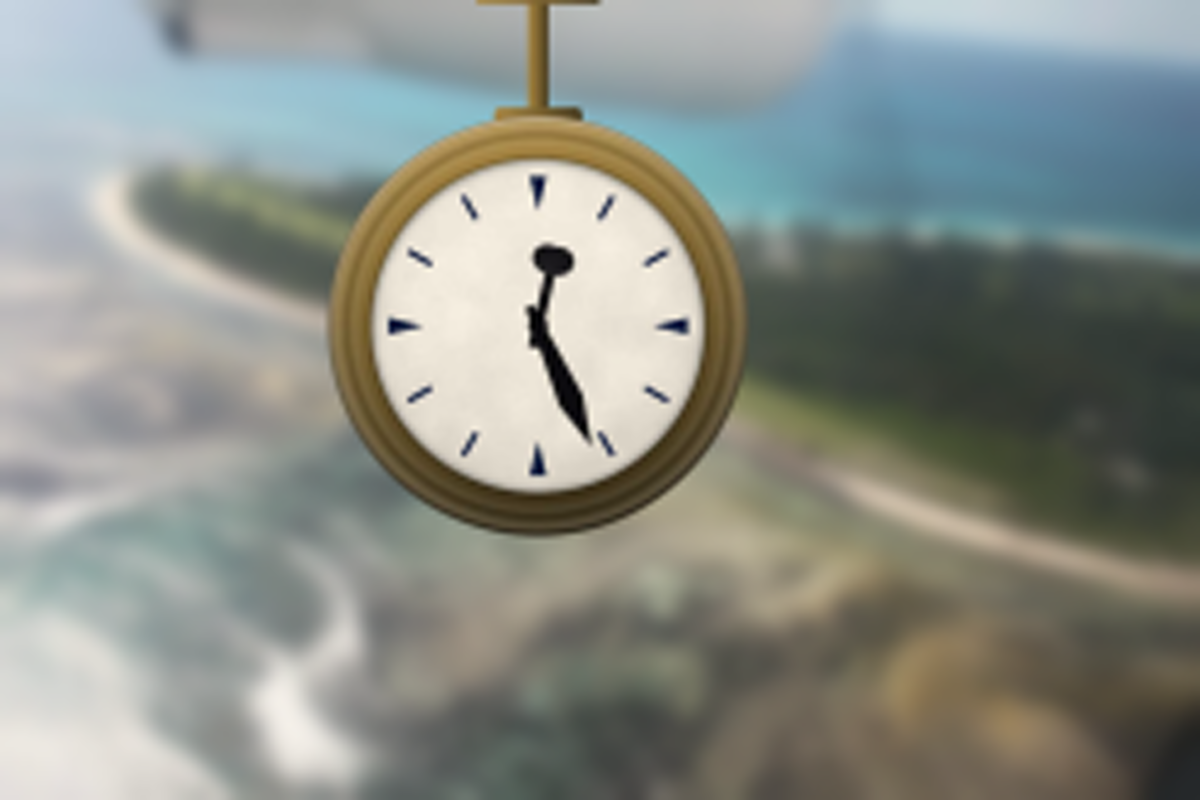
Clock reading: 12.26
